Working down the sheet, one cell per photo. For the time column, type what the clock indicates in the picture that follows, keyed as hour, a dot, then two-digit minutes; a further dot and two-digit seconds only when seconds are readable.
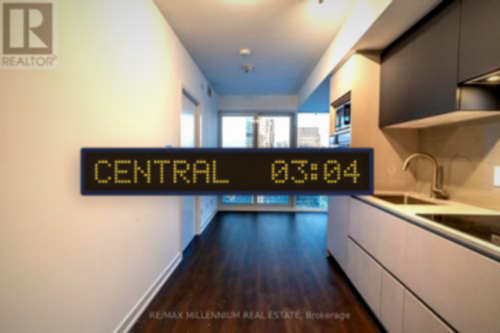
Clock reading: 3.04
